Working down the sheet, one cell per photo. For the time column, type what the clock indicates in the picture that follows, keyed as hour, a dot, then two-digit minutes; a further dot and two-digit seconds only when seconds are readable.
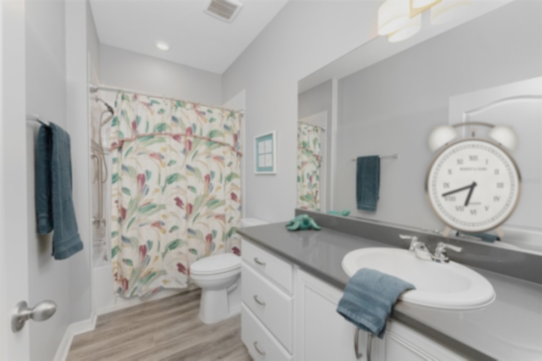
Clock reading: 6.42
